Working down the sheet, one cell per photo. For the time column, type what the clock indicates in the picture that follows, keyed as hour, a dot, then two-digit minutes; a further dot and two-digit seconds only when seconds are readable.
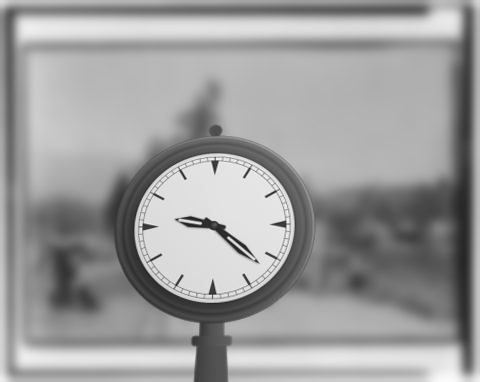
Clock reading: 9.22
